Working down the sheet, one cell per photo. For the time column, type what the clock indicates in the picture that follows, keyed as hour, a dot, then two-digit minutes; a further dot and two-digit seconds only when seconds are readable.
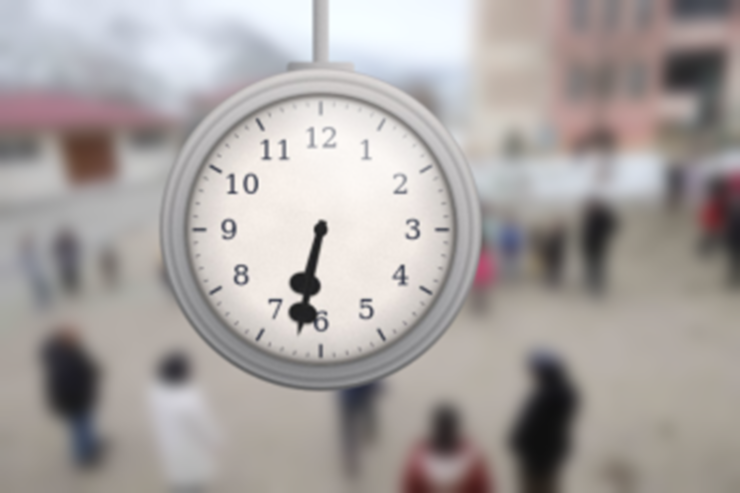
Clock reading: 6.32
